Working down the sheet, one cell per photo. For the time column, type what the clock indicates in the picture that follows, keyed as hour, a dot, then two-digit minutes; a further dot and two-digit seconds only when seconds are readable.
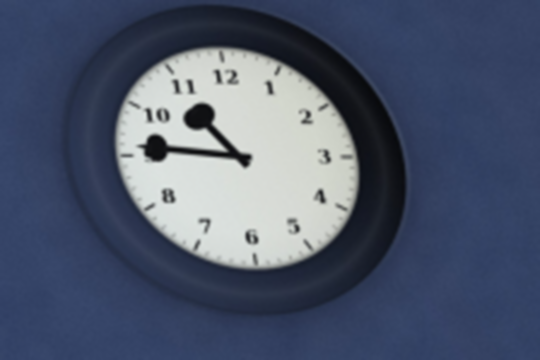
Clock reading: 10.46
